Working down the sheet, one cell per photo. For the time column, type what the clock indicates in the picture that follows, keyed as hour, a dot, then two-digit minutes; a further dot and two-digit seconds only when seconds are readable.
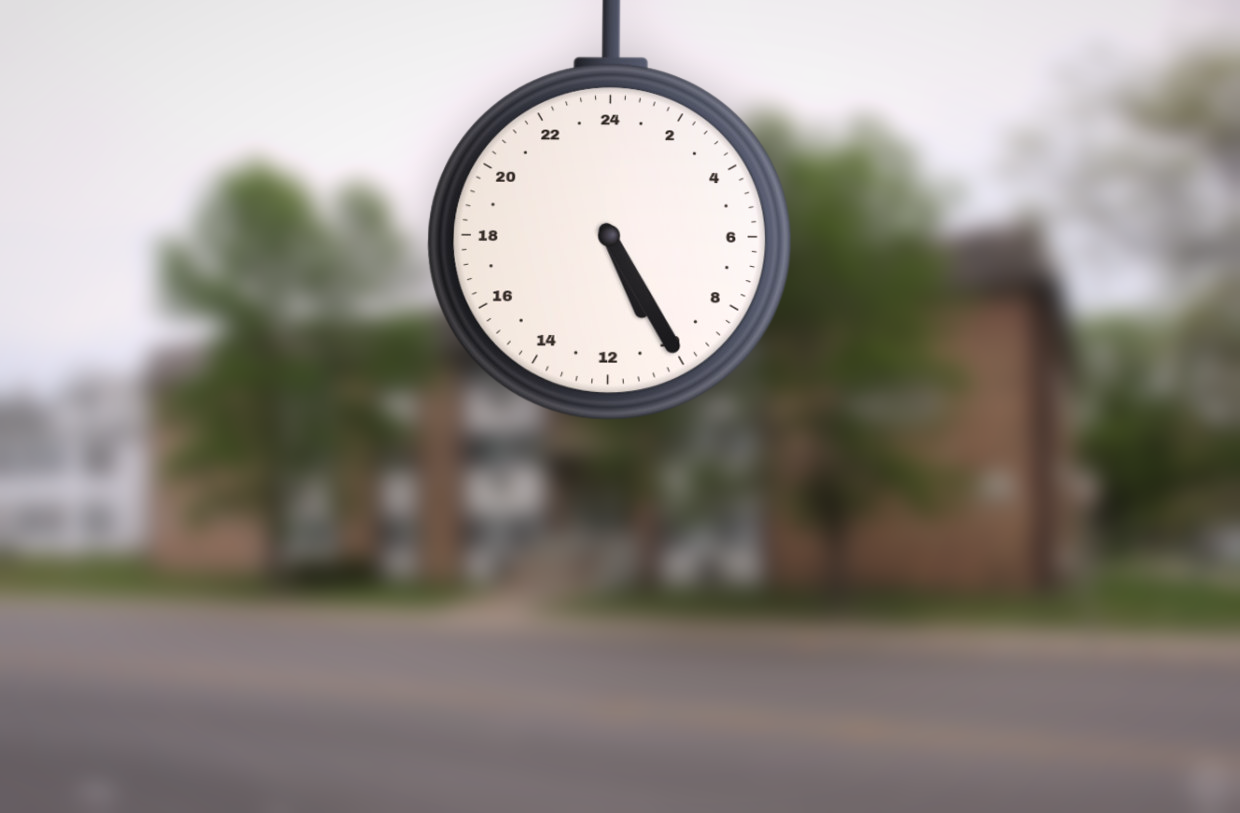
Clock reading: 10.25
